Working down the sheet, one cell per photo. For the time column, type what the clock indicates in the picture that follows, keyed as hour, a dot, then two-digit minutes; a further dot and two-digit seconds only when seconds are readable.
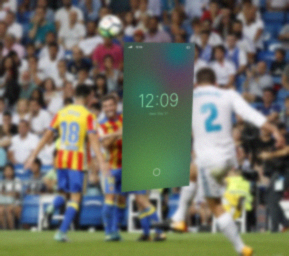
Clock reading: 12.09
